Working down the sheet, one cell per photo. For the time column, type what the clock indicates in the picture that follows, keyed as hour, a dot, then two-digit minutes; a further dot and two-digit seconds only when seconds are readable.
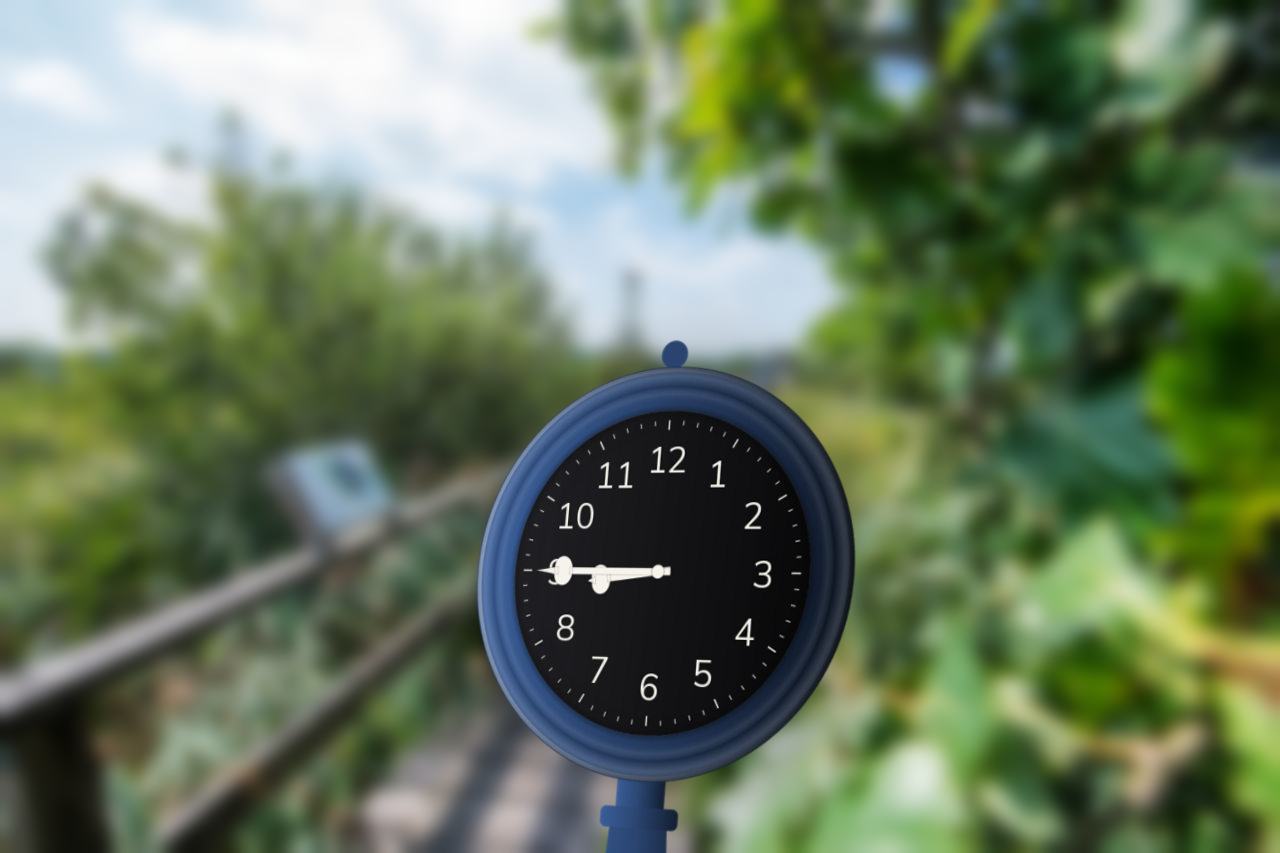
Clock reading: 8.45
